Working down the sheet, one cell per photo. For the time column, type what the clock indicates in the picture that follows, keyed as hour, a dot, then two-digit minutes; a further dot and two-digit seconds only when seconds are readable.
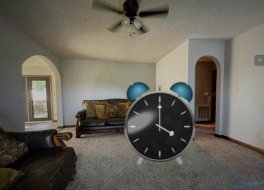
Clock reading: 4.00
